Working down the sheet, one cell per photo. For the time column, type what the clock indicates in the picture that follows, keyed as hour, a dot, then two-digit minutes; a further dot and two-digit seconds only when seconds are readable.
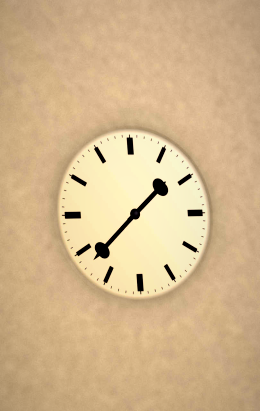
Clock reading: 1.38
